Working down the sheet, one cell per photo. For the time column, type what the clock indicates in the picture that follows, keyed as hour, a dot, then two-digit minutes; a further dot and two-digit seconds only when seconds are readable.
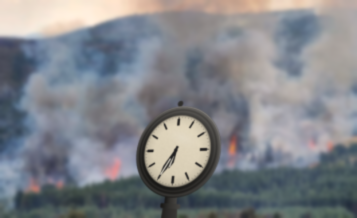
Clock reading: 6.35
